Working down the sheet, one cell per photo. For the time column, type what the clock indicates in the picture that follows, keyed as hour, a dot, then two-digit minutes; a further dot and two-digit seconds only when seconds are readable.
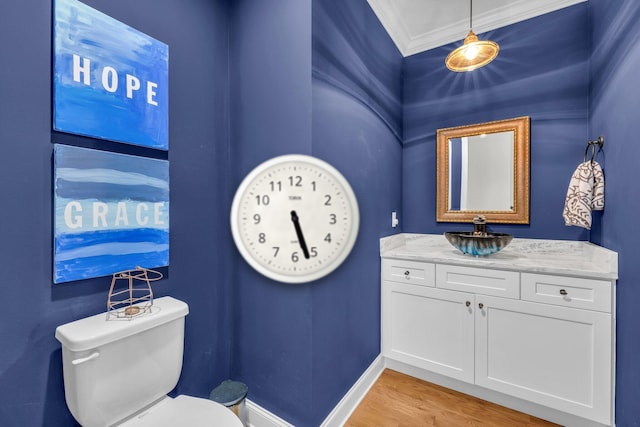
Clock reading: 5.27
